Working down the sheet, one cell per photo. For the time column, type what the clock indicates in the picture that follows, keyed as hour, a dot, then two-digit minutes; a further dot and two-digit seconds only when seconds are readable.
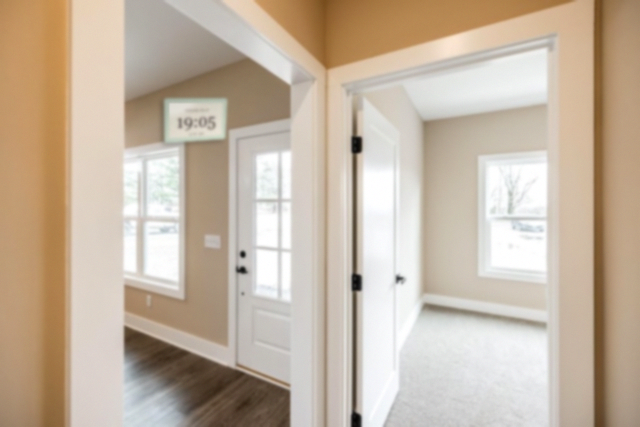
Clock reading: 19.05
